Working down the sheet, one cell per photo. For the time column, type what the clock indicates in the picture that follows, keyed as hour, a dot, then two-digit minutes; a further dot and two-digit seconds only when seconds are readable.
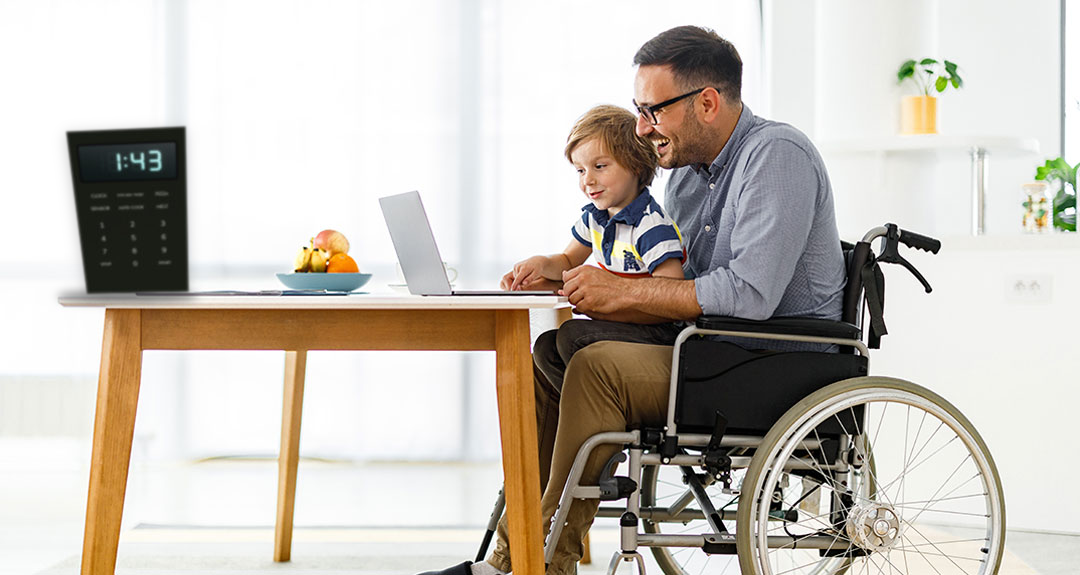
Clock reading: 1.43
